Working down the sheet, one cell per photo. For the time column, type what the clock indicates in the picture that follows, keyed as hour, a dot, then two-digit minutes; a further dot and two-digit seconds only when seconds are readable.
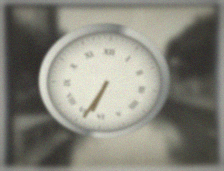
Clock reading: 6.34
